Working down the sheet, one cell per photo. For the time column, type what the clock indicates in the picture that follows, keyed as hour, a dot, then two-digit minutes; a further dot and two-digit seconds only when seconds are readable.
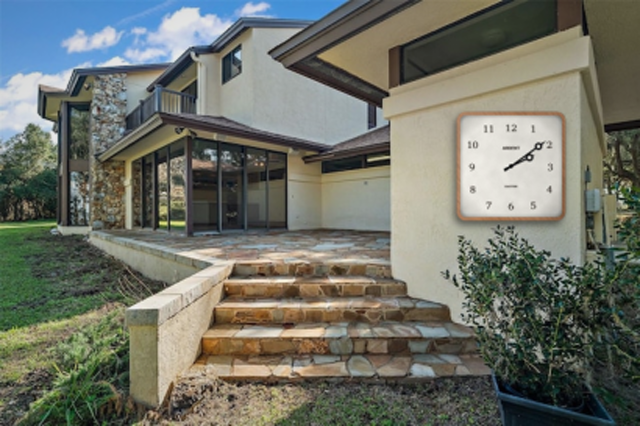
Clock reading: 2.09
